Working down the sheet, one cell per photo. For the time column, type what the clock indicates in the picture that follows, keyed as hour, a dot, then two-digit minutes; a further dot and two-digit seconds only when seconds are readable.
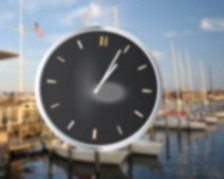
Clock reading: 1.04
